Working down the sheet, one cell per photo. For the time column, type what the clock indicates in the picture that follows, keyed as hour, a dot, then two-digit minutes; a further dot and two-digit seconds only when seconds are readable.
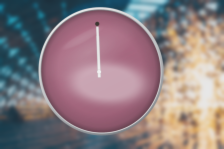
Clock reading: 12.00
